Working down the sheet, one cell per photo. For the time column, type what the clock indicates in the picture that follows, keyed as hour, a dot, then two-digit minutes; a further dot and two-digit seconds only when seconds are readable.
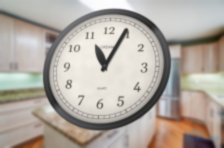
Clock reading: 11.04
